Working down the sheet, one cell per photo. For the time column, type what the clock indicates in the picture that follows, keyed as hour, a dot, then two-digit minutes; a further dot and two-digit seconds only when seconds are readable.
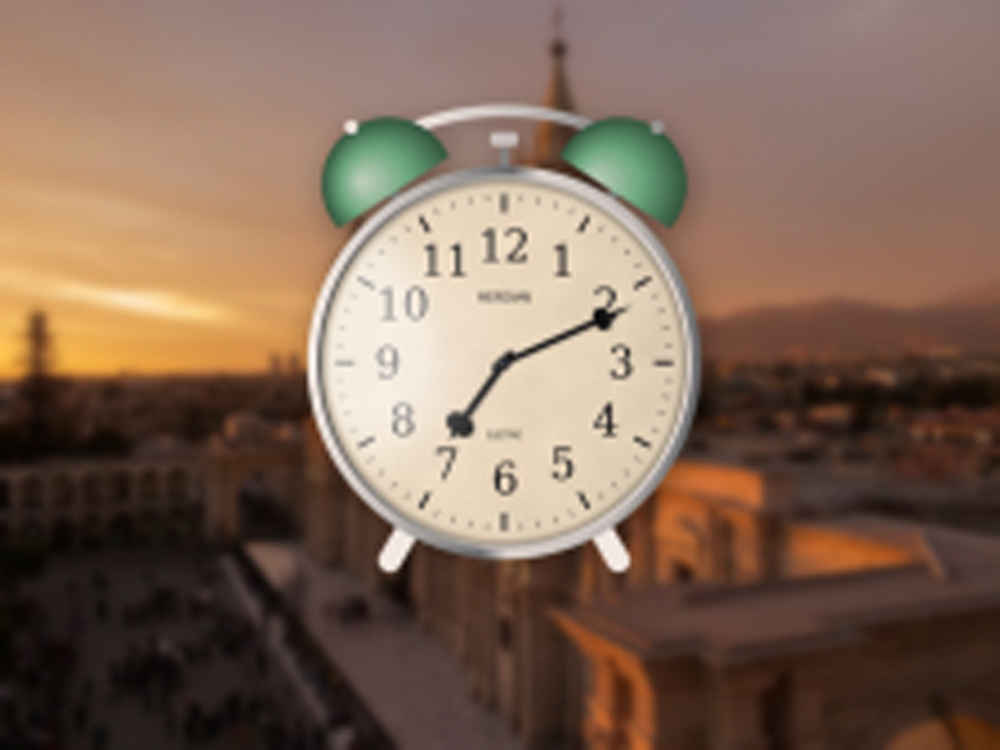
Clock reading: 7.11
